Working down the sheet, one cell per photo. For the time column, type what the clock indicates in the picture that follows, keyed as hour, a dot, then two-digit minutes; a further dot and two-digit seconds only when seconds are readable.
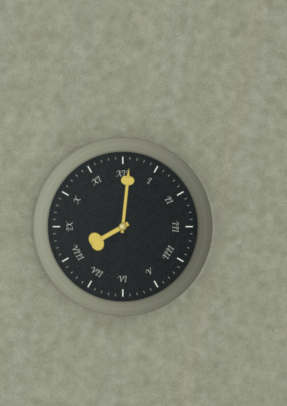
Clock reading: 8.01
